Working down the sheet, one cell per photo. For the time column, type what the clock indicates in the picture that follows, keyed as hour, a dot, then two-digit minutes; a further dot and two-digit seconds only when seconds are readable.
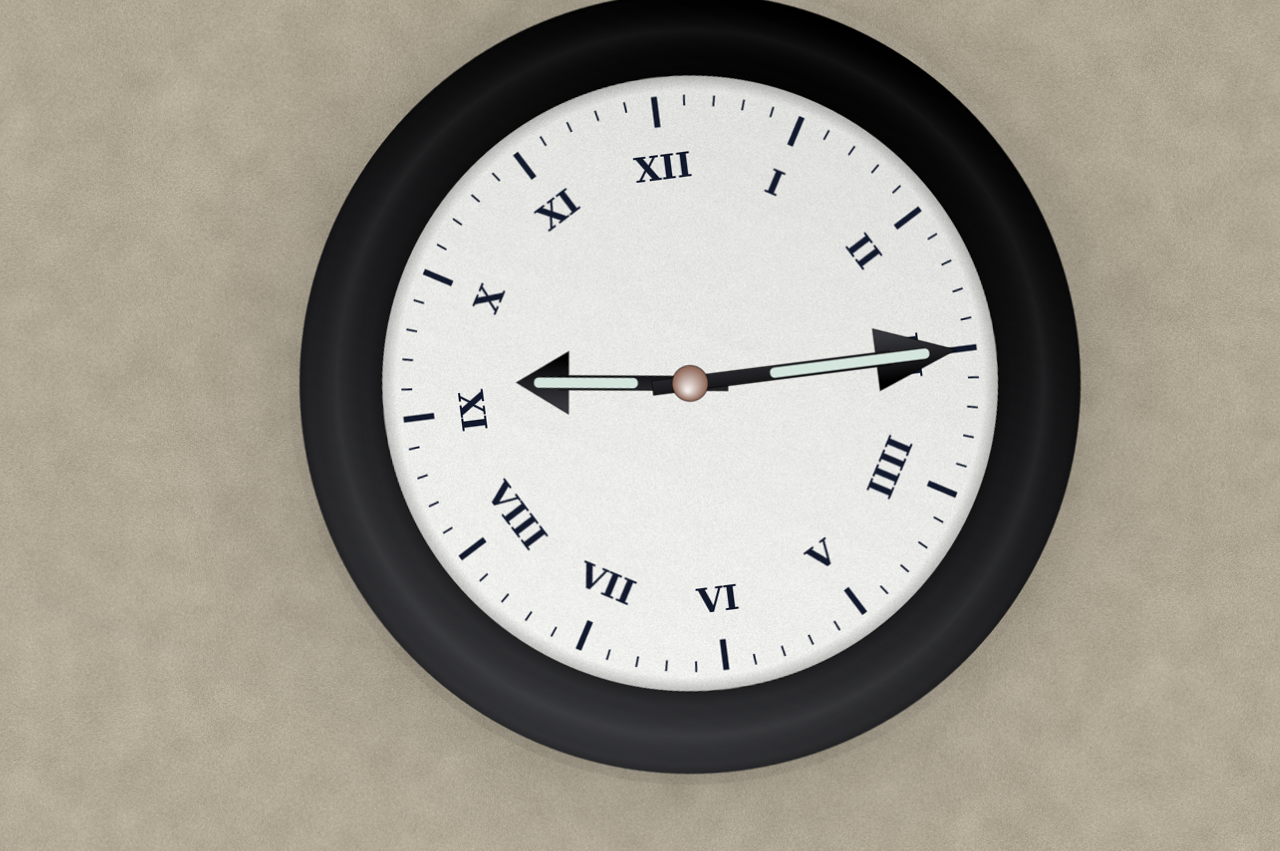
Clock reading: 9.15
